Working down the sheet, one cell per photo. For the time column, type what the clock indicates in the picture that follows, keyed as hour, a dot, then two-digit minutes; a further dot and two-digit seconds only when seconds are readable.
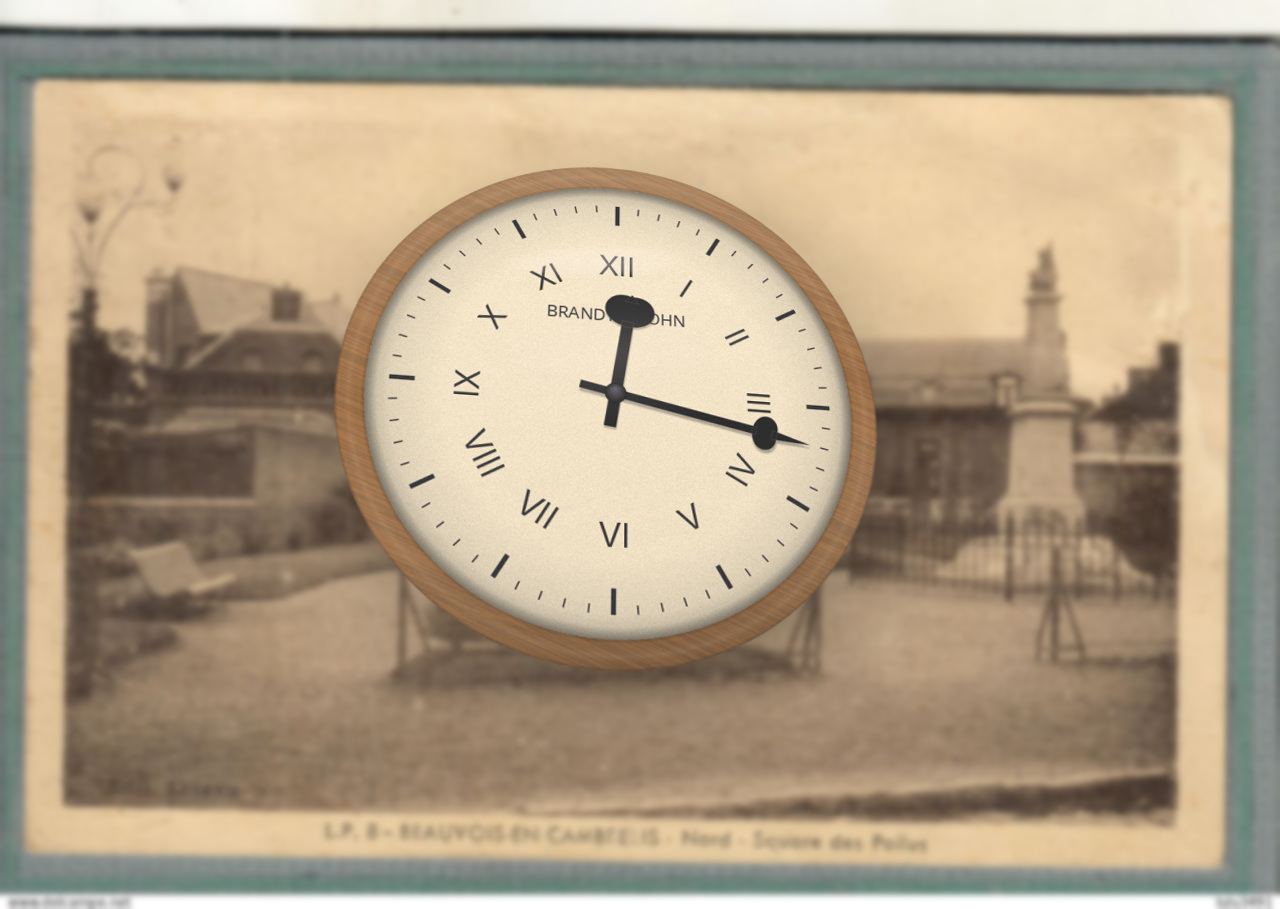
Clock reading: 12.17
